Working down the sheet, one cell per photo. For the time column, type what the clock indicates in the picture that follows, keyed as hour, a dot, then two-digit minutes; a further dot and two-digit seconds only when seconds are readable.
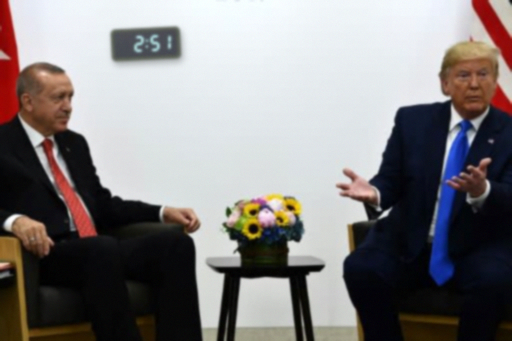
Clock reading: 2.51
